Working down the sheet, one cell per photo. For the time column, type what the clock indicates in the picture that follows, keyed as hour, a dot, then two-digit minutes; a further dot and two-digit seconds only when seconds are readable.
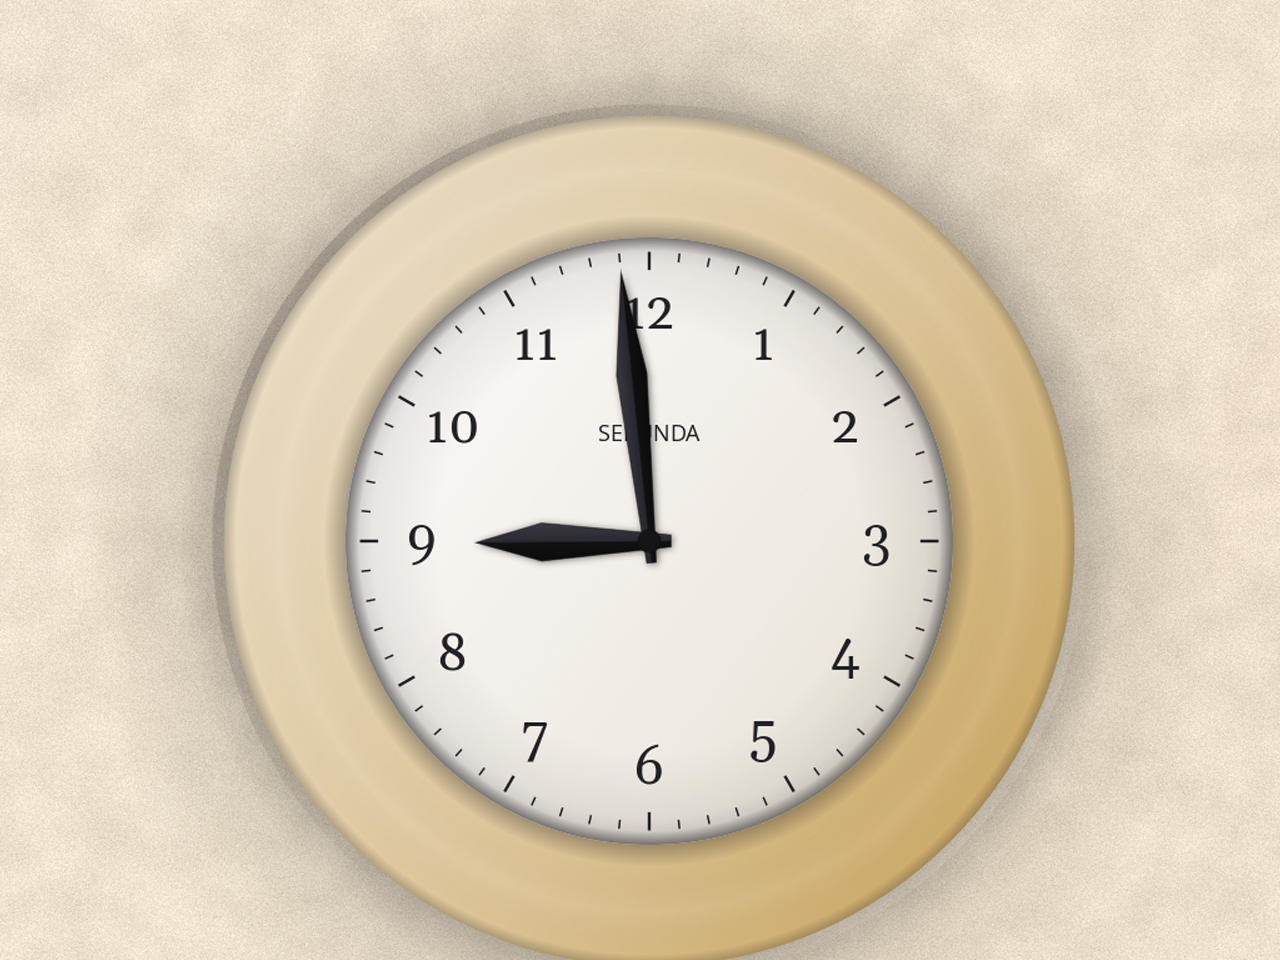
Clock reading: 8.59
